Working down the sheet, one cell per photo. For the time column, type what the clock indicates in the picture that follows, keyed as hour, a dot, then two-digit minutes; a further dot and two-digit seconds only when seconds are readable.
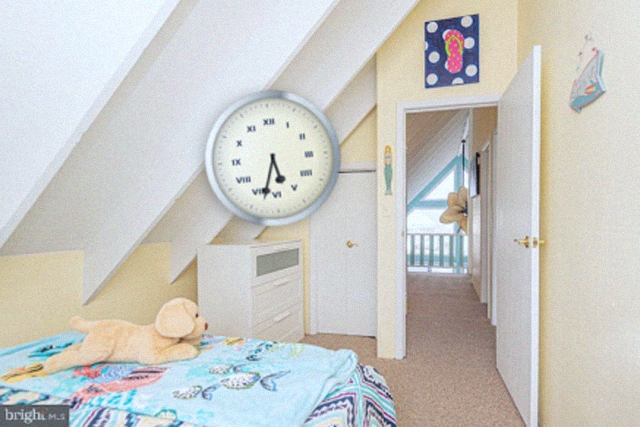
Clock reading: 5.33
